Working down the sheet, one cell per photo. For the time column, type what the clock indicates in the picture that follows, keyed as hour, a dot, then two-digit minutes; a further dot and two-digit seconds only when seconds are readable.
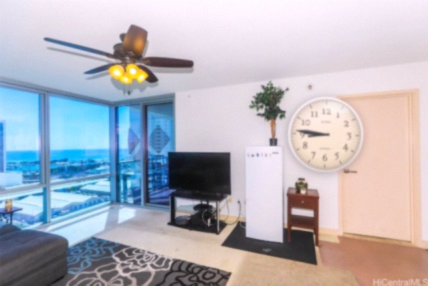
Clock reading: 8.46
